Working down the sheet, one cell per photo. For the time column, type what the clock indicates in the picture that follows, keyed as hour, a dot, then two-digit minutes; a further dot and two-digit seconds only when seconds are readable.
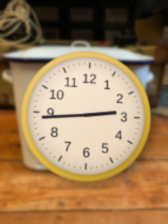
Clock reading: 2.44
